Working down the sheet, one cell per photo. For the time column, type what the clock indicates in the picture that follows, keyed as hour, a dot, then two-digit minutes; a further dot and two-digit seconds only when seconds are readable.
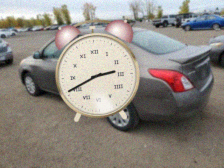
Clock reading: 2.41
